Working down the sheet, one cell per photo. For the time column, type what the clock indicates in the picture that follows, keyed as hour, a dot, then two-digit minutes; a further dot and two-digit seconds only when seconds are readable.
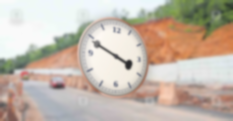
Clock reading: 3.49
